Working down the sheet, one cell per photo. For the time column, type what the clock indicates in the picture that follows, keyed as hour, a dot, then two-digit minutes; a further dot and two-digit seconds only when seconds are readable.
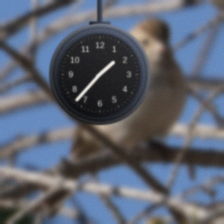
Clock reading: 1.37
